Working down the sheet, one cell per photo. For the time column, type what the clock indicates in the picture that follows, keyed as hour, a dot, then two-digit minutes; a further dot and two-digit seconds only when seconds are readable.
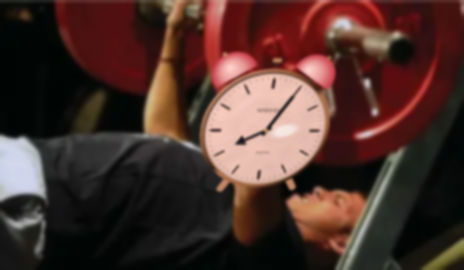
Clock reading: 8.05
